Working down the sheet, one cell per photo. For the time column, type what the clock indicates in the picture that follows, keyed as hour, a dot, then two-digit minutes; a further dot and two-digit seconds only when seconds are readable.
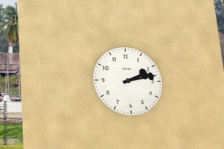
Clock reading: 2.13
